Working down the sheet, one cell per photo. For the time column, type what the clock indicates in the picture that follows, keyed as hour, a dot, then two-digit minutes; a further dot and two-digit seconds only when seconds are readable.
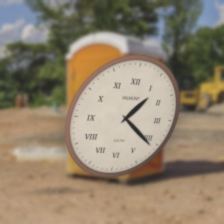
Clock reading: 1.21
